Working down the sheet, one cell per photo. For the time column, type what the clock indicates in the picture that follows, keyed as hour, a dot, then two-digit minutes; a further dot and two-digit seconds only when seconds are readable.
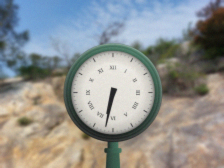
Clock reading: 6.32
